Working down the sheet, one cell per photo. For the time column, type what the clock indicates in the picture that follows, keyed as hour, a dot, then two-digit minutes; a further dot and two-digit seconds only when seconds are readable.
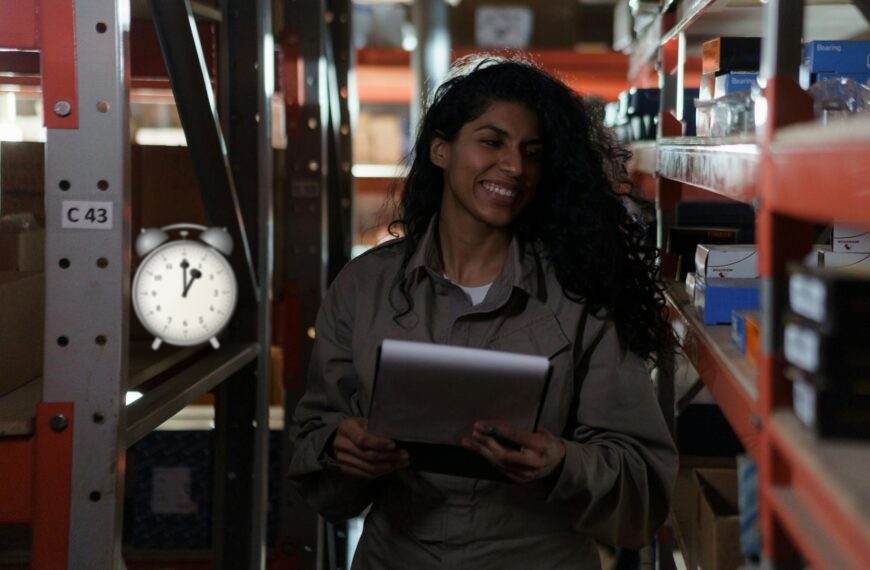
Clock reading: 1.00
